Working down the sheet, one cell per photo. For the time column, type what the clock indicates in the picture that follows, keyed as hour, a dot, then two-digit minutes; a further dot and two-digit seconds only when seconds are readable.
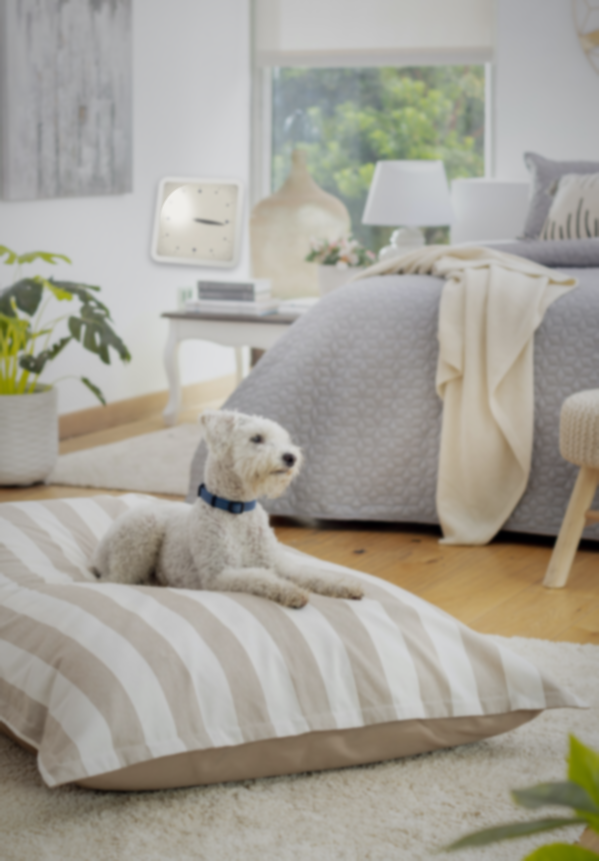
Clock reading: 3.16
